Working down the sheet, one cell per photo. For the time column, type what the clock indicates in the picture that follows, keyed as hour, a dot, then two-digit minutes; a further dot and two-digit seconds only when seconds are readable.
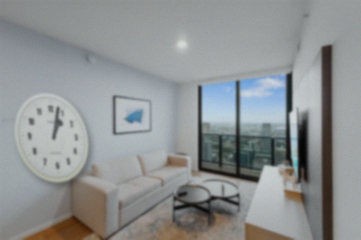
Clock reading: 1.03
